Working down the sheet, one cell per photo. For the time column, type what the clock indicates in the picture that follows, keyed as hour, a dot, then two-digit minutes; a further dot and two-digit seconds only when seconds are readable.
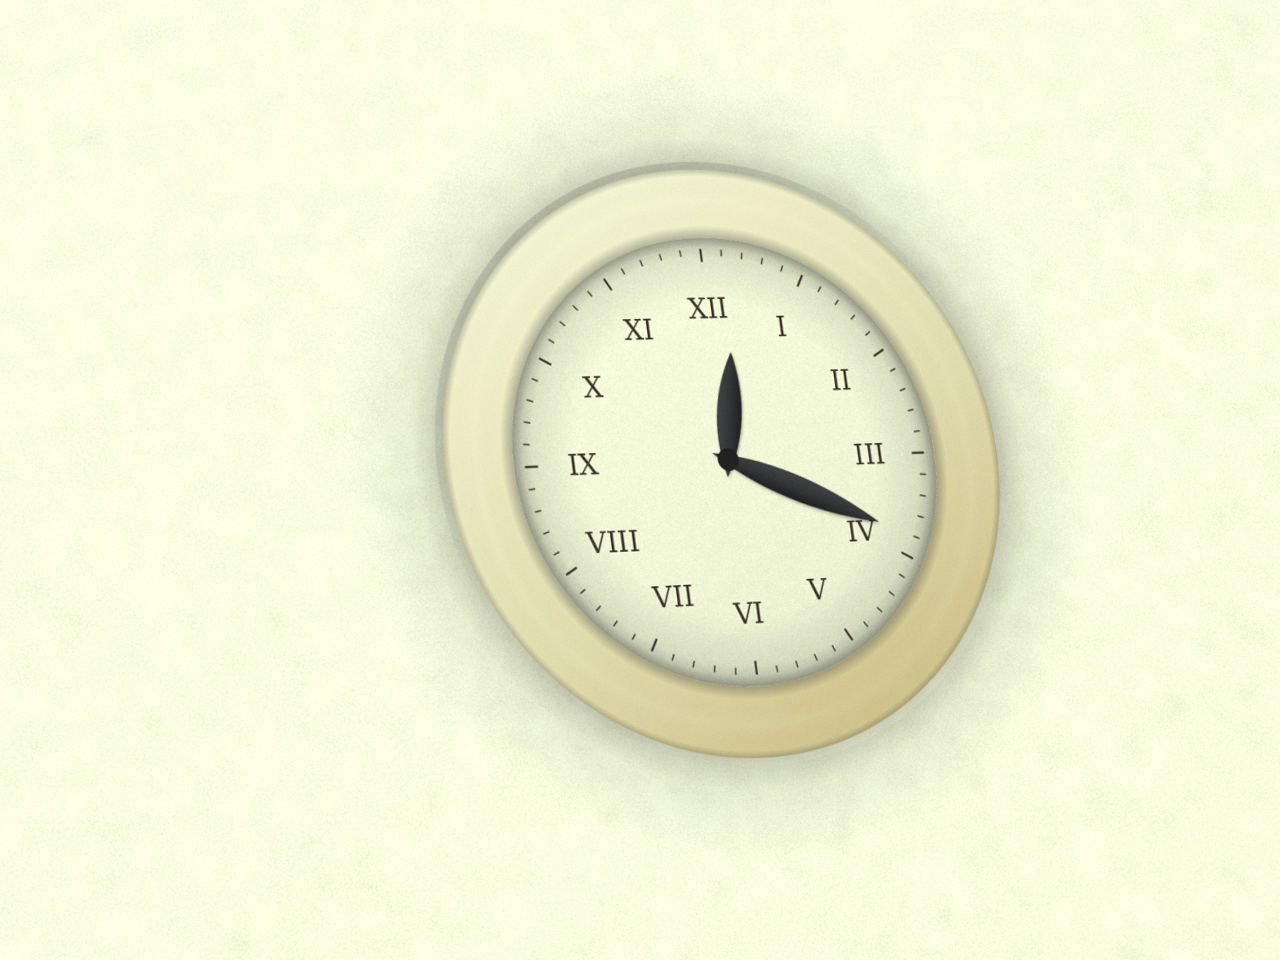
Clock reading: 12.19
